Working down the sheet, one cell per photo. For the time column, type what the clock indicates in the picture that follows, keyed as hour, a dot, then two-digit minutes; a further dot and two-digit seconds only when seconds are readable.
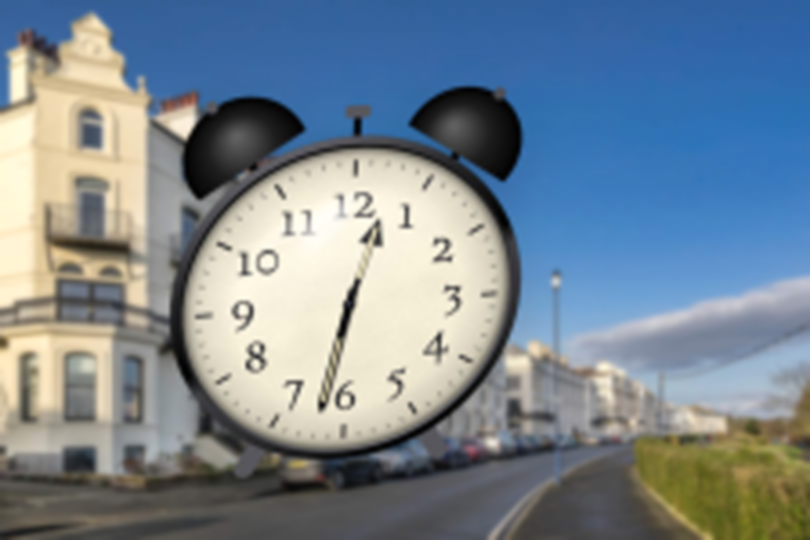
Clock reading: 12.32
